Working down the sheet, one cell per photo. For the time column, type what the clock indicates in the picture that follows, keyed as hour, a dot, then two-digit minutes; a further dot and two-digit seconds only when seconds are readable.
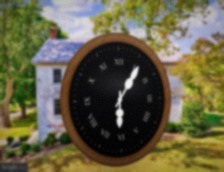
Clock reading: 6.06
